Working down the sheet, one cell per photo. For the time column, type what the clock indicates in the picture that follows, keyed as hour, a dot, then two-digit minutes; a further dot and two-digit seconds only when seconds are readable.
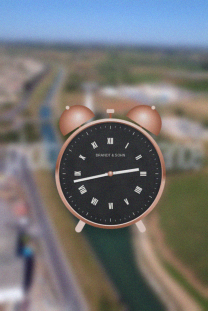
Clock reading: 2.43
